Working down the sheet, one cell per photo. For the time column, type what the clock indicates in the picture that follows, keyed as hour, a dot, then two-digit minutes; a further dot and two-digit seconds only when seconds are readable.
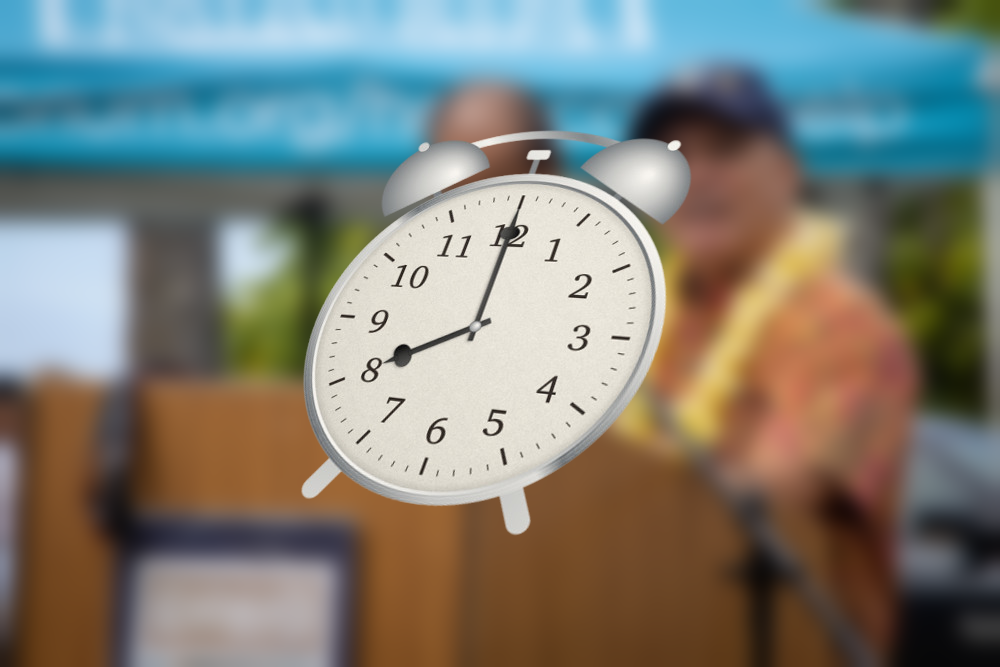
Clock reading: 8.00
